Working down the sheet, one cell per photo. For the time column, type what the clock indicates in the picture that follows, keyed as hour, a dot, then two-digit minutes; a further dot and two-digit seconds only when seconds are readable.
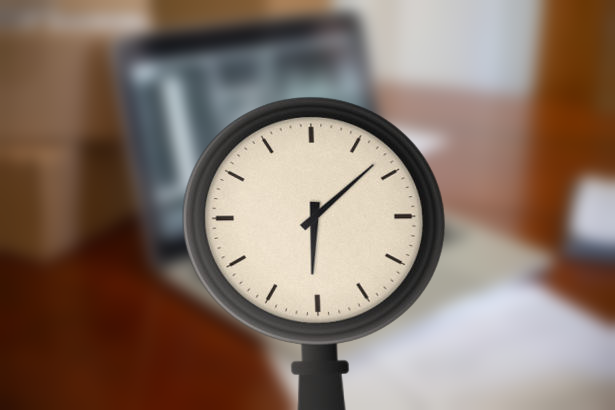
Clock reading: 6.08
